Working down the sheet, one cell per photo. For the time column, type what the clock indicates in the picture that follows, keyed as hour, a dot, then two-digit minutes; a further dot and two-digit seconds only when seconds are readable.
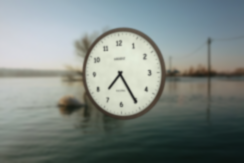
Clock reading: 7.25
